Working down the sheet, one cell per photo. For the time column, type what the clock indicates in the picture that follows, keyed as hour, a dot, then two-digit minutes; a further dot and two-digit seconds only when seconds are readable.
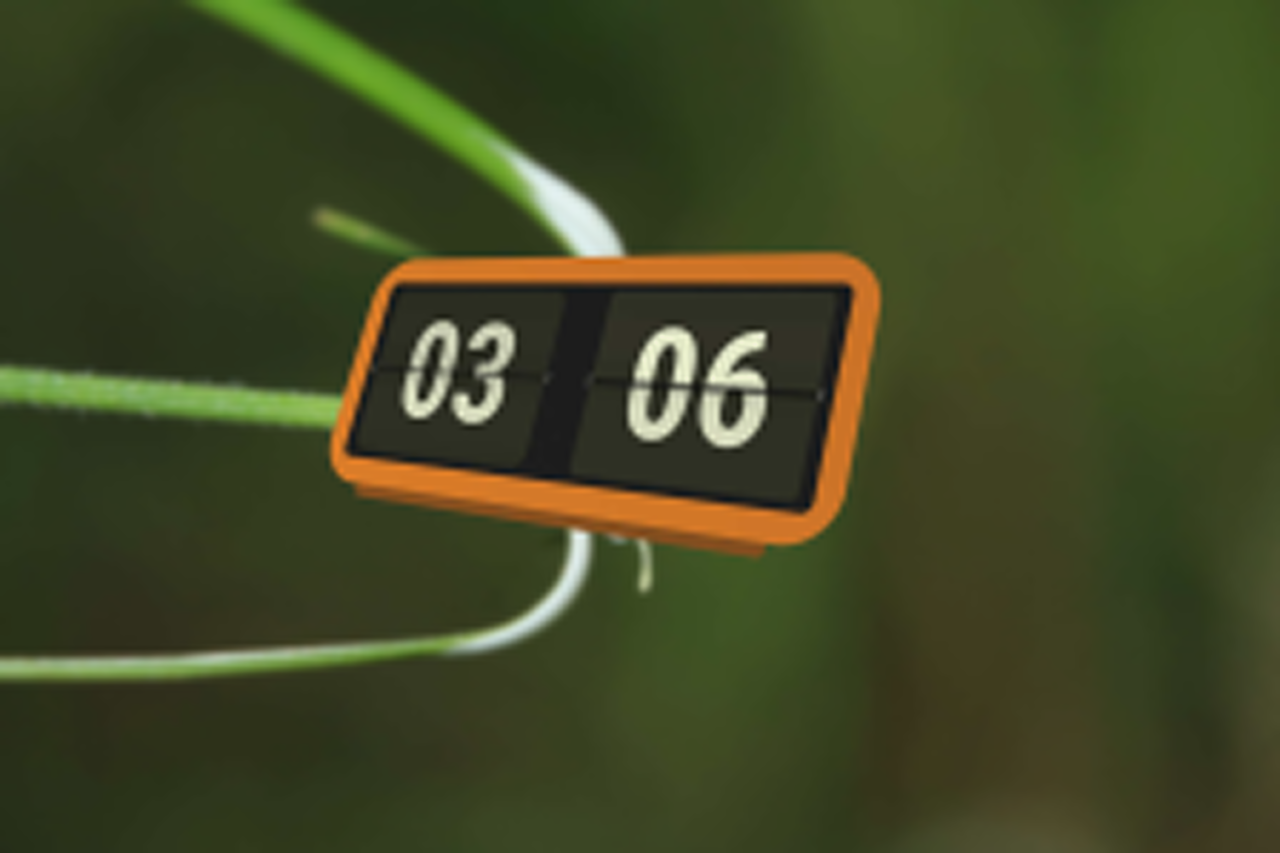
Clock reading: 3.06
